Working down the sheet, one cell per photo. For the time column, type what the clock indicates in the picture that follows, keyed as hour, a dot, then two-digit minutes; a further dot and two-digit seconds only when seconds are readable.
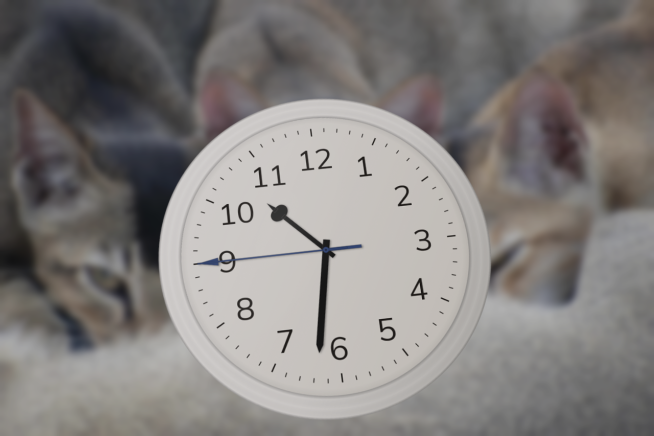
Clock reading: 10.31.45
